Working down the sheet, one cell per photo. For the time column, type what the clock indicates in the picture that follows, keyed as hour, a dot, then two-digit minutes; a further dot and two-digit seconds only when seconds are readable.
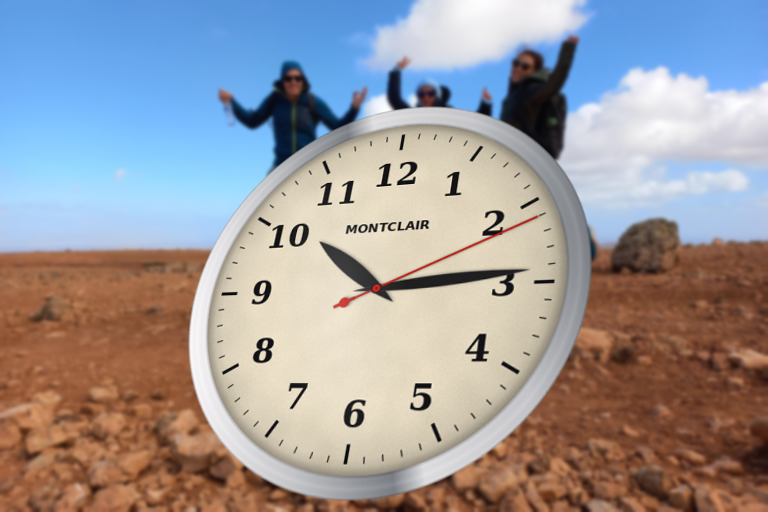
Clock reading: 10.14.11
